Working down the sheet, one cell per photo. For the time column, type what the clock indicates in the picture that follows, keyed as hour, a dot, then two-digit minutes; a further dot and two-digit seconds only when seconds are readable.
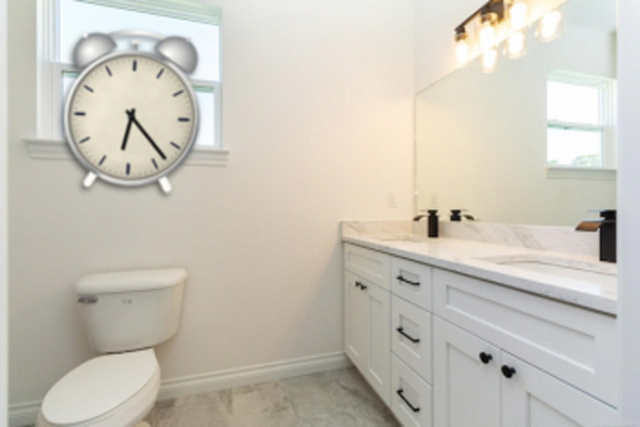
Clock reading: 6.23
